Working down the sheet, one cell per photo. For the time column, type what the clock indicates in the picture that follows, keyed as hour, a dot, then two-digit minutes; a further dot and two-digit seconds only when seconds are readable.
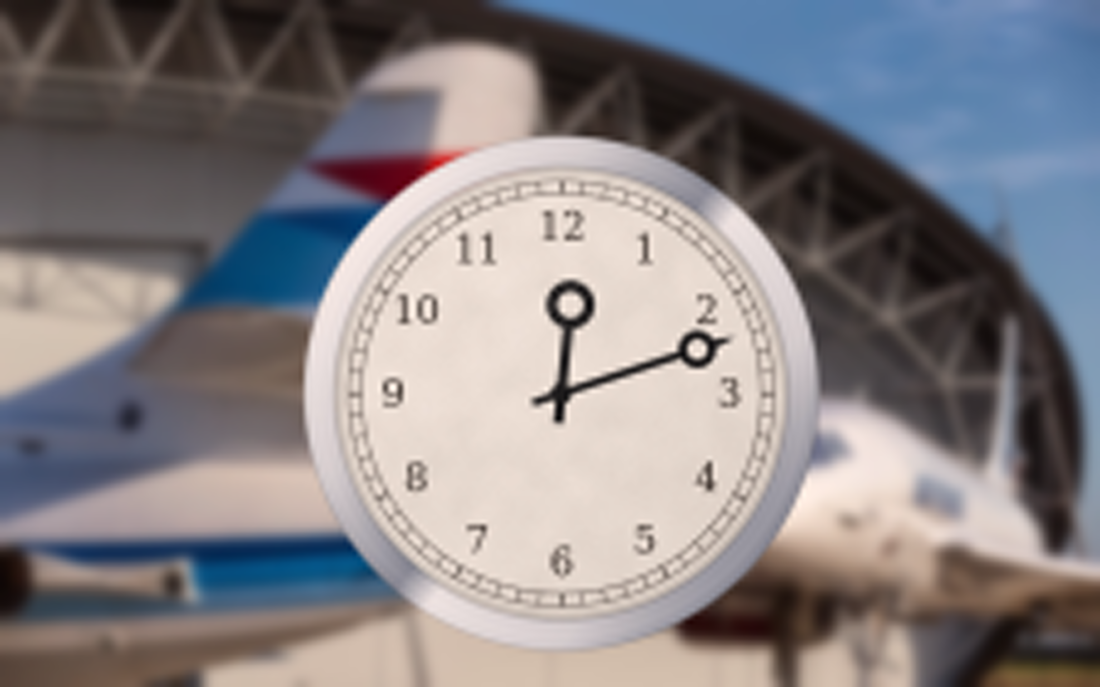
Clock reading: 12.12
